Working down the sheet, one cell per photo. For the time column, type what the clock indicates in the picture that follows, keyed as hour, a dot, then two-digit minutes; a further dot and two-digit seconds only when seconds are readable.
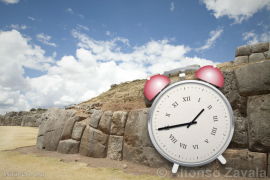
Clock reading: 1.45
